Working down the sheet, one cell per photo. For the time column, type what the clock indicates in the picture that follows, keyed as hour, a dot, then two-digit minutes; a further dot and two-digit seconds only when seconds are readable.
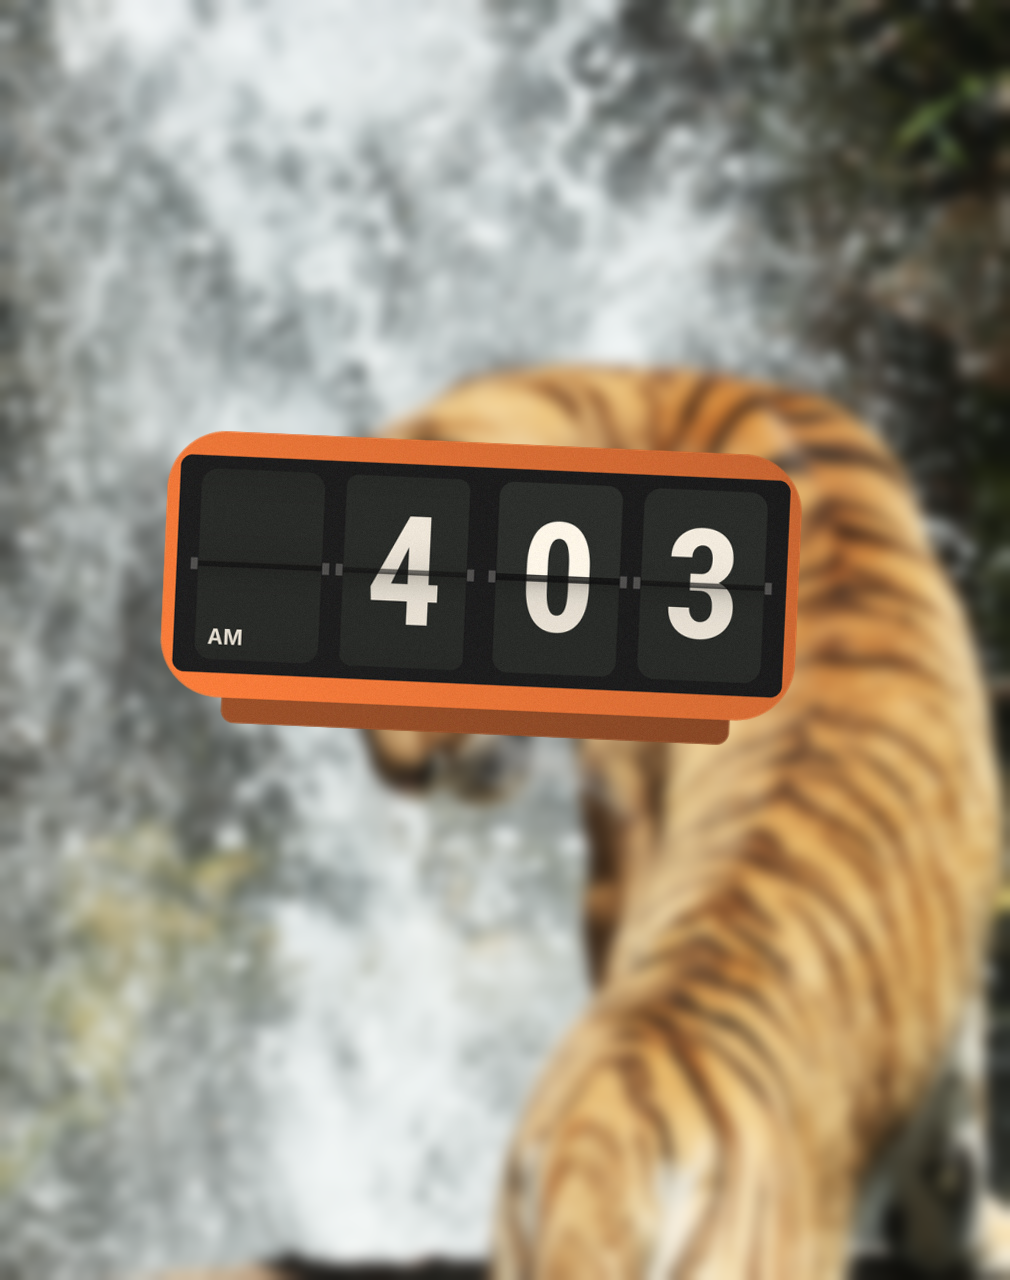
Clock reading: 4.03
